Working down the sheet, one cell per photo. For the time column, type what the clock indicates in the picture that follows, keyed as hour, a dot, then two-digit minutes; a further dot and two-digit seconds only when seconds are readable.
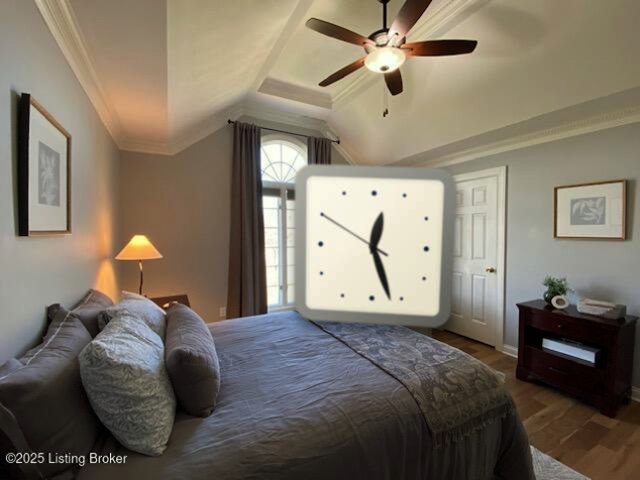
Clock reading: 12.26.50
